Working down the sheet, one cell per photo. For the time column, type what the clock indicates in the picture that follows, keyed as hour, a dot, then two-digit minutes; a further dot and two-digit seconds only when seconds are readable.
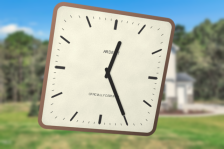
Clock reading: 12.25
